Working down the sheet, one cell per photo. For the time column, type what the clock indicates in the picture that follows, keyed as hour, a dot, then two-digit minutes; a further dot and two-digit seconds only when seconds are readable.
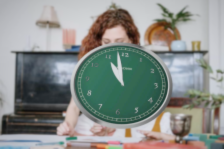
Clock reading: 10.58
